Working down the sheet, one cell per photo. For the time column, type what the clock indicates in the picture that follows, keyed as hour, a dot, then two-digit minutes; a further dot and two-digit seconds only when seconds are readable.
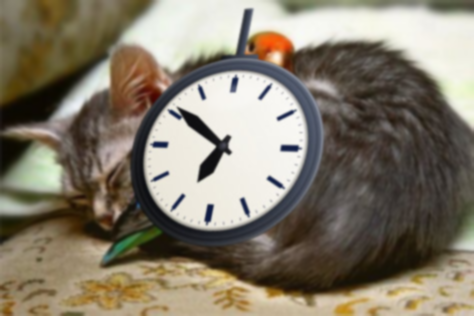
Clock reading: 6.51
